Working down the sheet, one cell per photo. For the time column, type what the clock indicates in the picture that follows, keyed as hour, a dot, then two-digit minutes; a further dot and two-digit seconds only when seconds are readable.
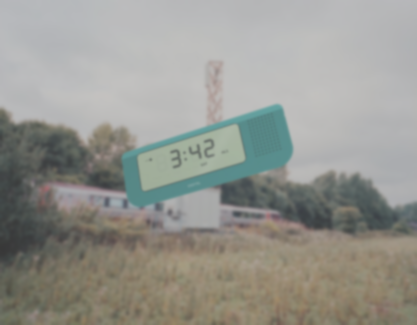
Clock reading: 3.42
